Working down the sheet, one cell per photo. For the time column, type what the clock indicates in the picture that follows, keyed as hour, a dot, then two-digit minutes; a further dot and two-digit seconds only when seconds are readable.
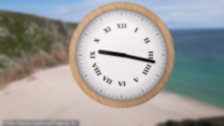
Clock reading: 9.17
